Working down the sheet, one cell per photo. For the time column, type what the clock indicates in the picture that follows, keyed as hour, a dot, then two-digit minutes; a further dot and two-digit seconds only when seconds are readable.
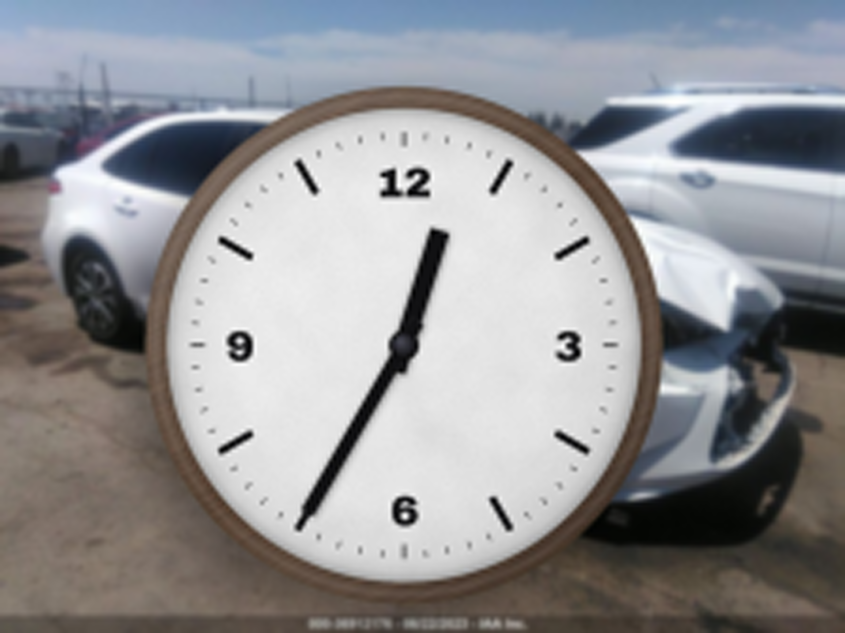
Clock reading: 12.35
